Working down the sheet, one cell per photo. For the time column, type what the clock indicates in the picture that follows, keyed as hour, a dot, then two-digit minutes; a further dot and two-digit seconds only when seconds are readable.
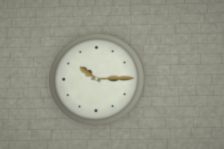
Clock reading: 10.15
